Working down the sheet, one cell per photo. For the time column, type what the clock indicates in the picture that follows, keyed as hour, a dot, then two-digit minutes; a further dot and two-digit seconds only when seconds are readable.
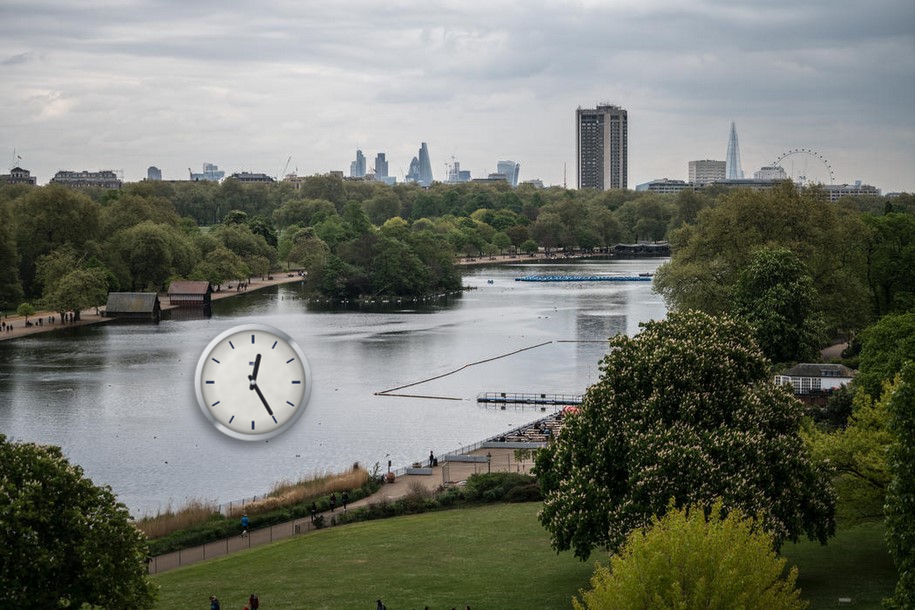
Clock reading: 12.25
